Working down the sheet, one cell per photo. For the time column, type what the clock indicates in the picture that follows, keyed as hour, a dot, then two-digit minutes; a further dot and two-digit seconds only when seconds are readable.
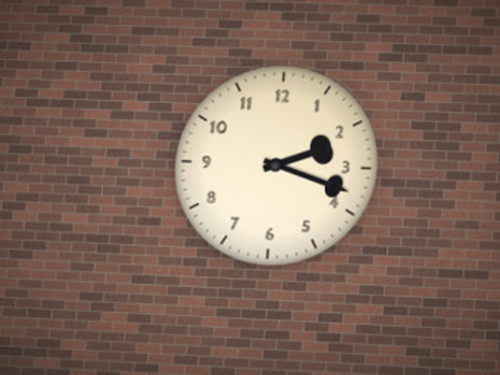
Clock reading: 2.18
